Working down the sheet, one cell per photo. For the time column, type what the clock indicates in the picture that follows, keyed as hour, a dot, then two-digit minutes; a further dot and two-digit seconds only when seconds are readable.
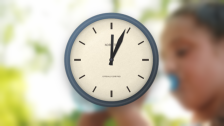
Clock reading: 12.04
